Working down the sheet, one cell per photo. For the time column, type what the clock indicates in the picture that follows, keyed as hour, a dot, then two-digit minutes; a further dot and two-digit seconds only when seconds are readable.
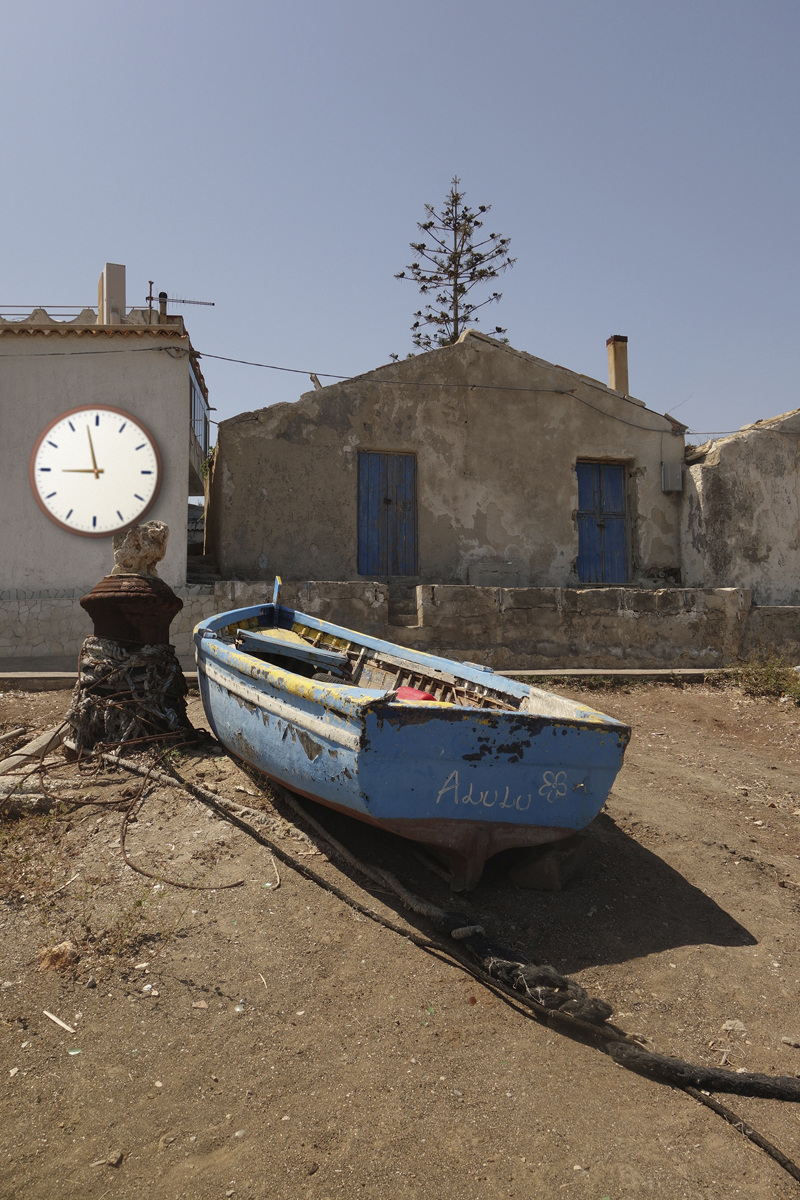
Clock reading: 8.58
